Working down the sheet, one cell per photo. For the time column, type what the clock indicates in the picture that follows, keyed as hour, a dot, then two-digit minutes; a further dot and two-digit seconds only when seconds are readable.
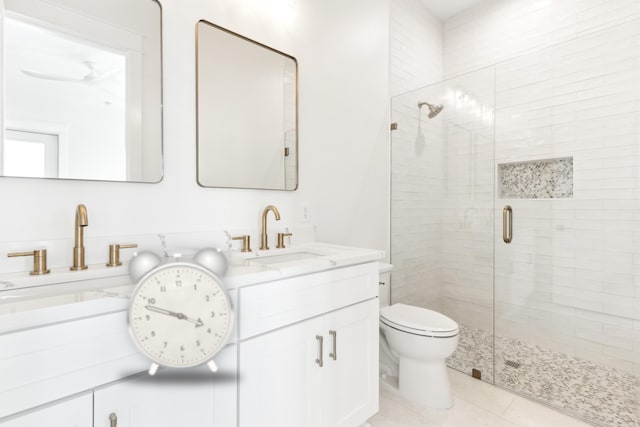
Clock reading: 3.48
